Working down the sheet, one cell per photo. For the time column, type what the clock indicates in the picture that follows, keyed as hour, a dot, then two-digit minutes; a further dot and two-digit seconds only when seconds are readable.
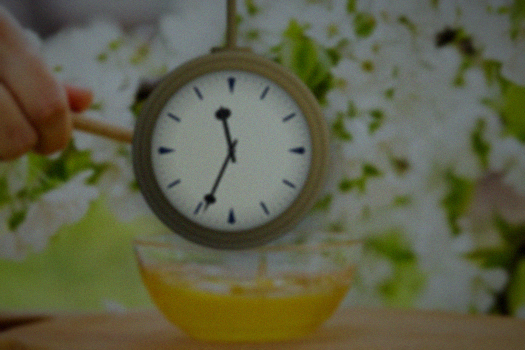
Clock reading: 11.34
